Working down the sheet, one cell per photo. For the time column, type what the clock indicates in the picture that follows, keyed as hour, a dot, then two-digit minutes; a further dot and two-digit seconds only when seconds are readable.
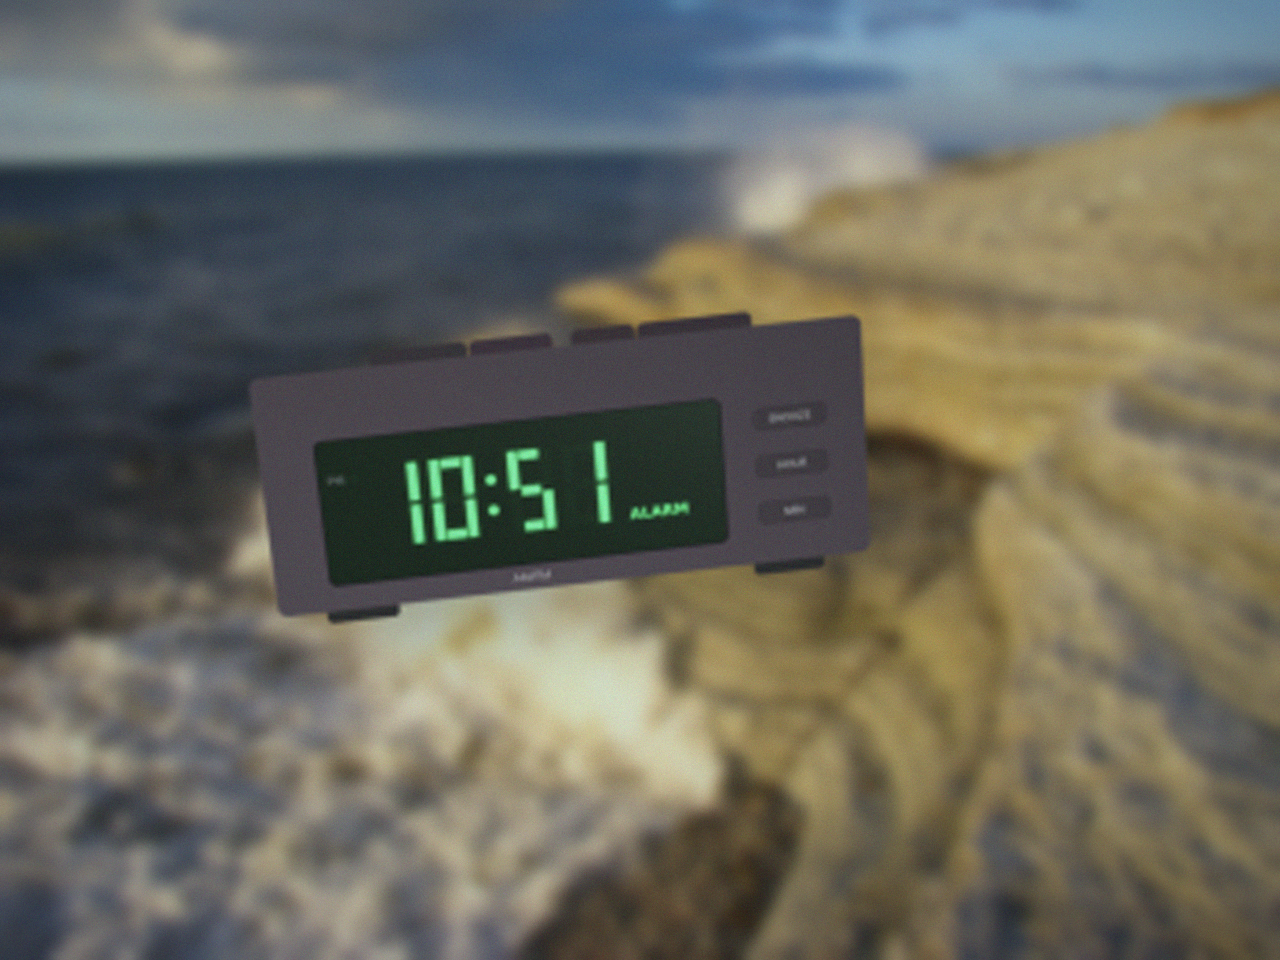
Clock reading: 10.51
